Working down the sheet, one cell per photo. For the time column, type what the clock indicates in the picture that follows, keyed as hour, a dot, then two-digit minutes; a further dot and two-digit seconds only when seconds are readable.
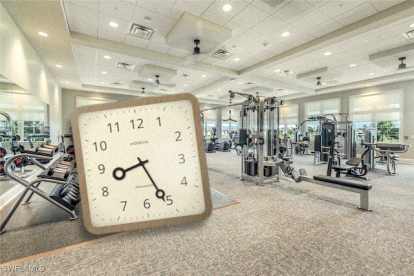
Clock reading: 8.26
